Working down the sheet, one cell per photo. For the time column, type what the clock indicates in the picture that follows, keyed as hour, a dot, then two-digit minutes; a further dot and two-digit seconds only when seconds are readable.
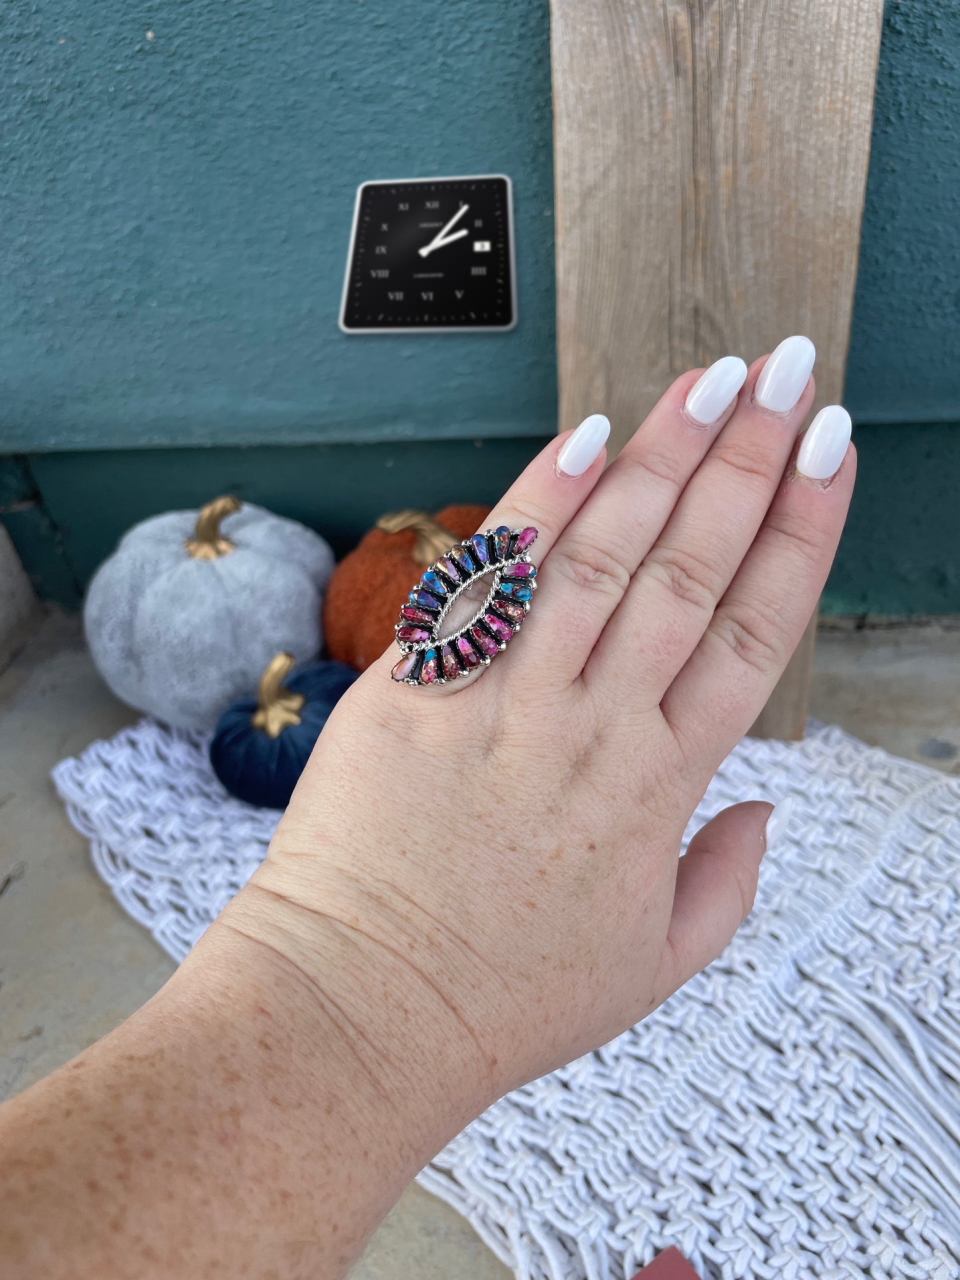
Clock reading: 2.06
